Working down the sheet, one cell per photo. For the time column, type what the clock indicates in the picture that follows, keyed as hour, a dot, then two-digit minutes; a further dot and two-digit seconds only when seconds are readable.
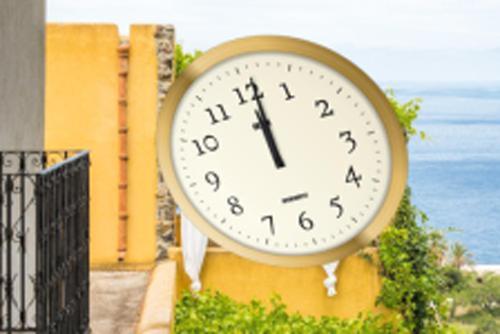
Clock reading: 12.01
